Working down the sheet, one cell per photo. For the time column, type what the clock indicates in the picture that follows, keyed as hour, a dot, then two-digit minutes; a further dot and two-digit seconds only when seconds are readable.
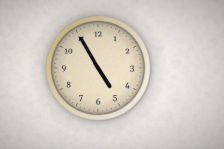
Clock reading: 4.55
